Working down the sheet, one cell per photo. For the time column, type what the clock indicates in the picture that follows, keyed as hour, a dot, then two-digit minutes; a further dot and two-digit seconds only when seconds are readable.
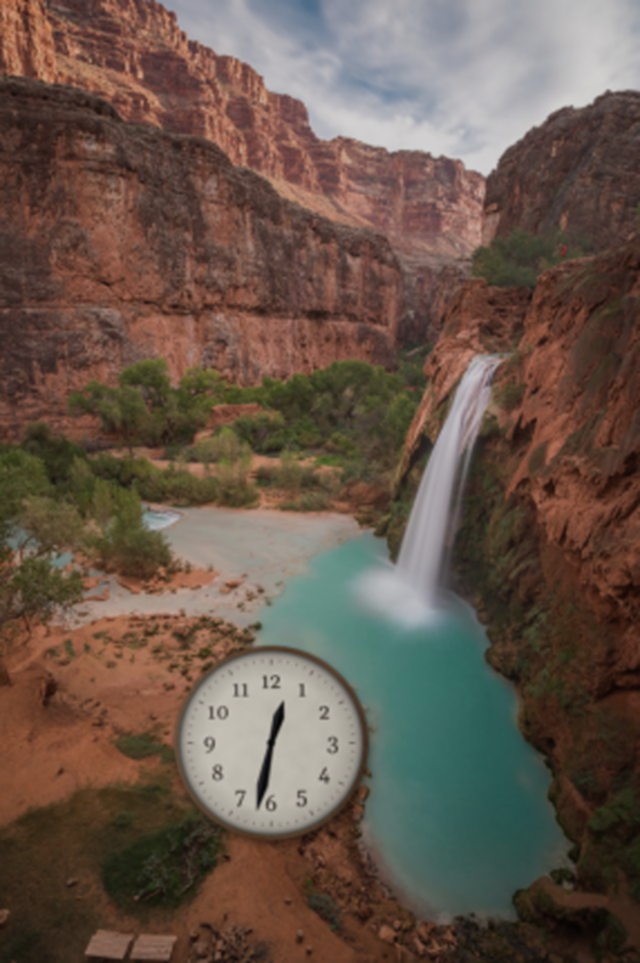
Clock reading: 12.32
